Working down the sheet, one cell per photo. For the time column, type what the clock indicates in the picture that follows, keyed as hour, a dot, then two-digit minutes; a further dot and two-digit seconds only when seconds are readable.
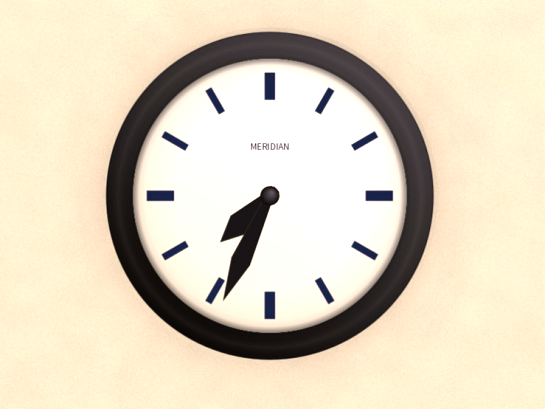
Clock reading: 7.34
